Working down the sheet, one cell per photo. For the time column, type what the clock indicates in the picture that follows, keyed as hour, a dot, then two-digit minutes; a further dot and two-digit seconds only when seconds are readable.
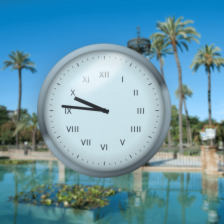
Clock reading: 9.46
